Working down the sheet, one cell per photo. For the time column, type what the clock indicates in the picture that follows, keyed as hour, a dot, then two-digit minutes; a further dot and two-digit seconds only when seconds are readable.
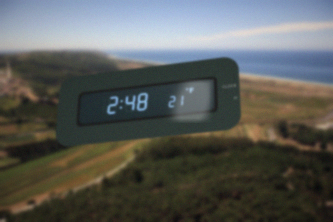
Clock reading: 2.48
